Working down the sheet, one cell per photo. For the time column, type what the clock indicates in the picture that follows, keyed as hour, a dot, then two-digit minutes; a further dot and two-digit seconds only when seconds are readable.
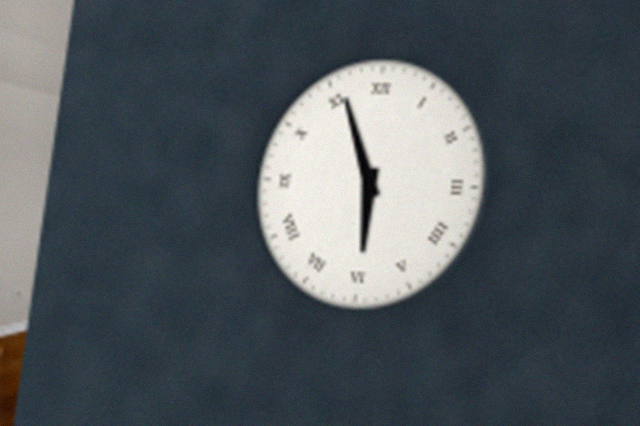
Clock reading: 5.56
